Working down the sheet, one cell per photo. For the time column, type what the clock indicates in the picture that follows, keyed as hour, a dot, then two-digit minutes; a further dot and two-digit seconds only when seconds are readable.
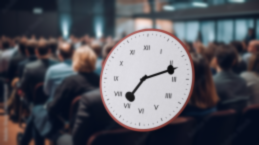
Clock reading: 7.12
